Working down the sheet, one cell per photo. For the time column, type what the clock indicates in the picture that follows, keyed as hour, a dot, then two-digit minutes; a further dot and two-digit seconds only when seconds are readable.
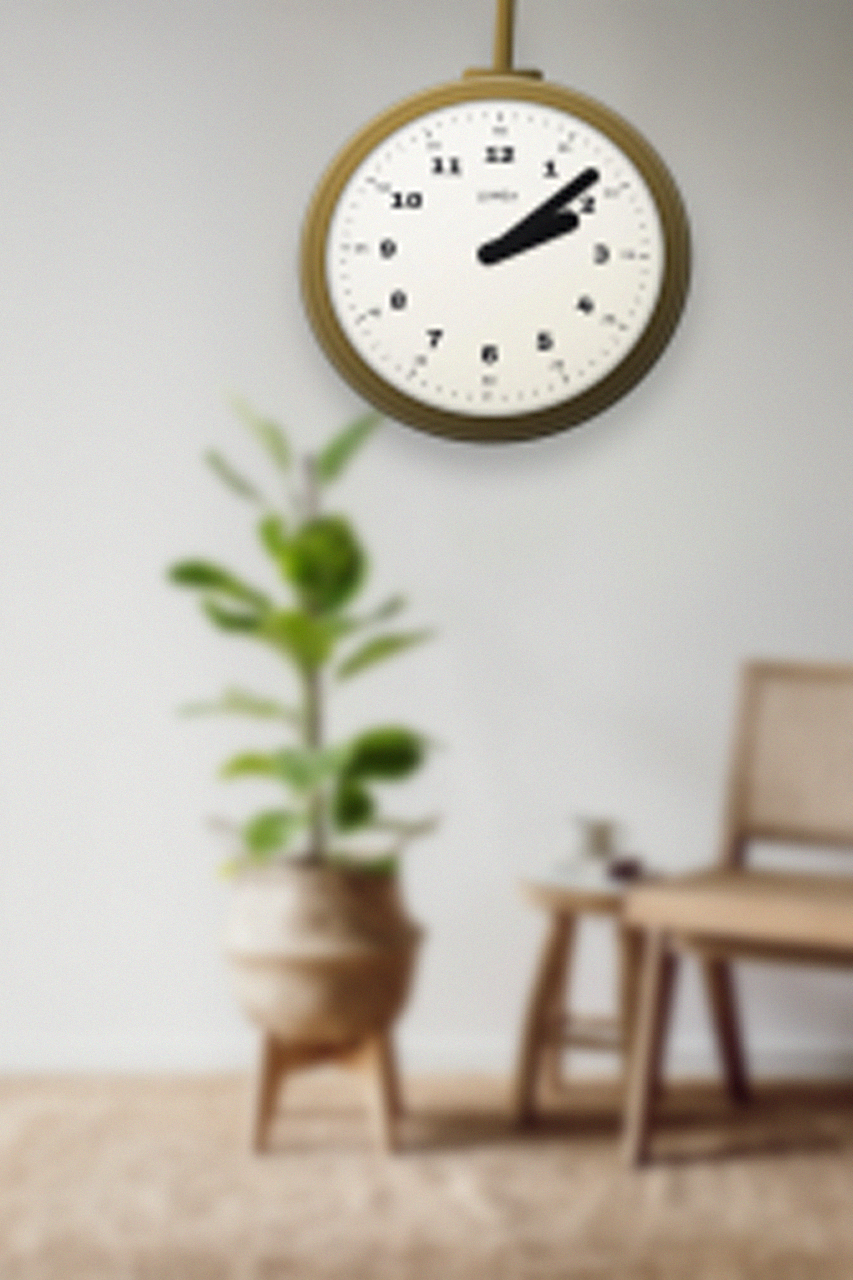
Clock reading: 2.08
